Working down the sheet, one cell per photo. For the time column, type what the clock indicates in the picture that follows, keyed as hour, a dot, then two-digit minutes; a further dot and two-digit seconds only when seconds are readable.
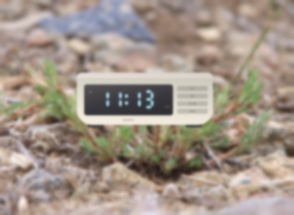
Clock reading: 11.13
